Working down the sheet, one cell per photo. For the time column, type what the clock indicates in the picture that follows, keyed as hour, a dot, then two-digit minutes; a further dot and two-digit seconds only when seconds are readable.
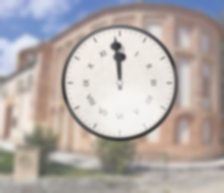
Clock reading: 11.59
